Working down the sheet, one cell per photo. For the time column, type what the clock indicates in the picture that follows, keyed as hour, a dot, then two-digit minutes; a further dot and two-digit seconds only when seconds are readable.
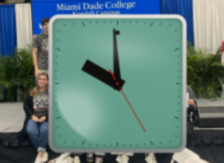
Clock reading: 9.59.25
